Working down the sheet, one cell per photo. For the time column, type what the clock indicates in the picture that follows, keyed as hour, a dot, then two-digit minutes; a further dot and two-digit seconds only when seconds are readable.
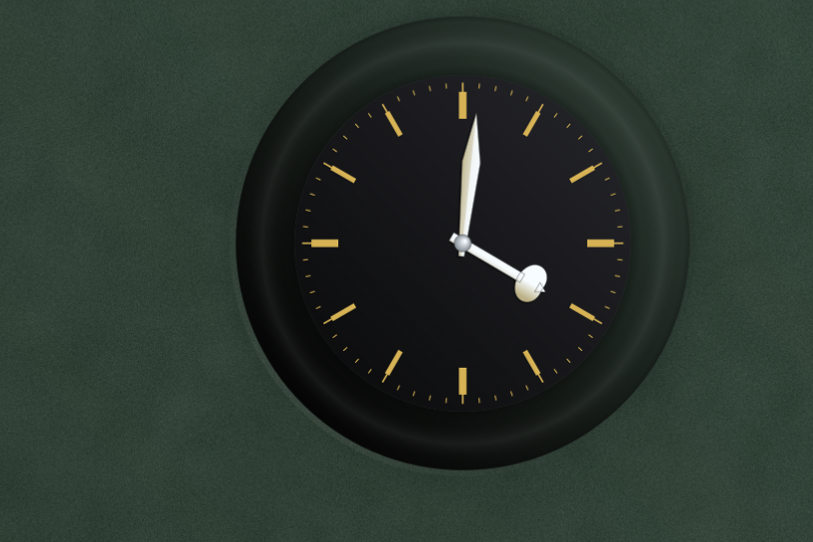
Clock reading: 4.01
